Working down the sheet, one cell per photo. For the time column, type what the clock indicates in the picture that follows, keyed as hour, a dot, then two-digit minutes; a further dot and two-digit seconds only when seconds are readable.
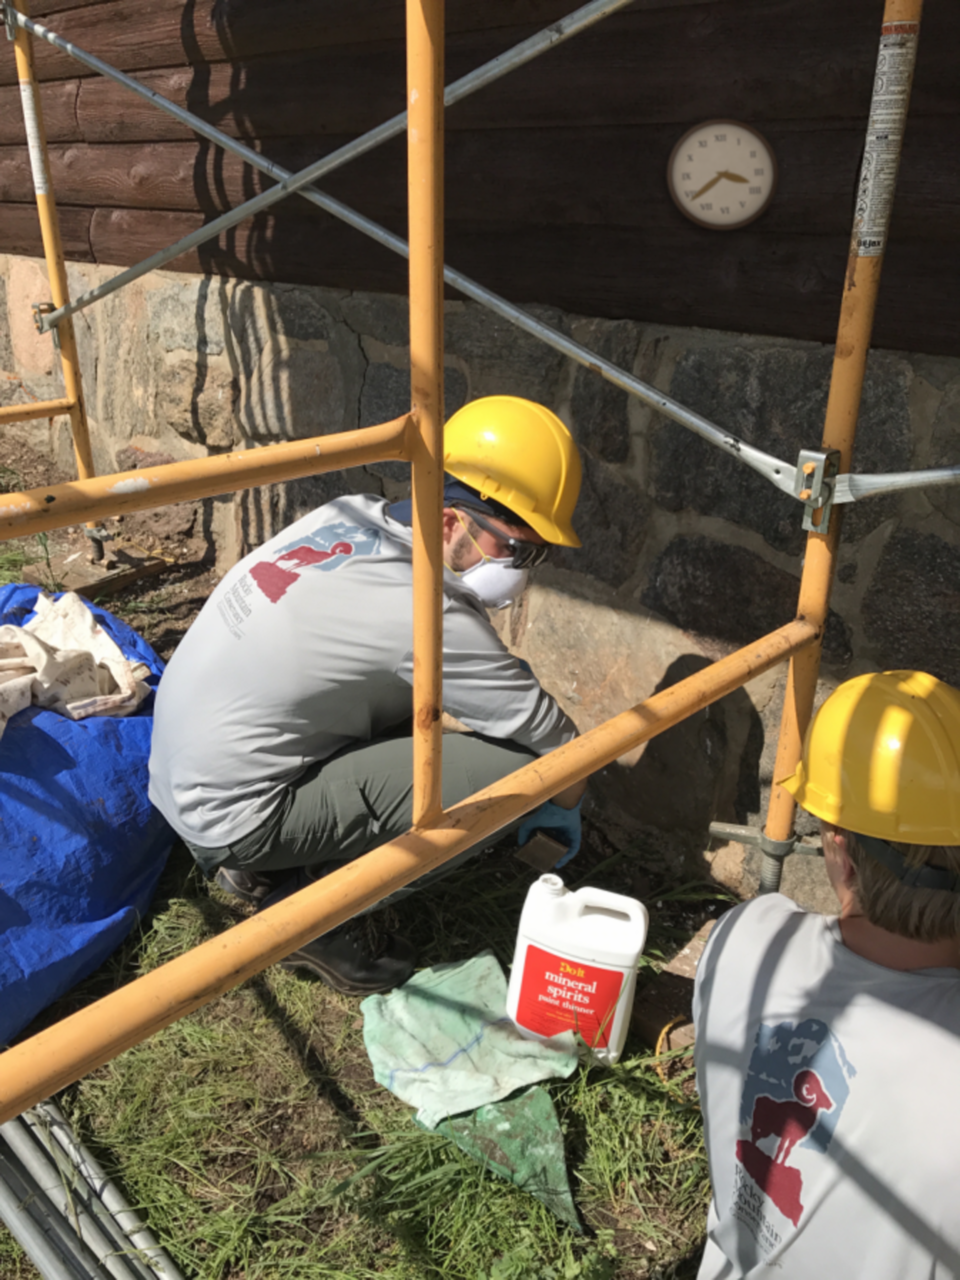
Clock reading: 3.39
